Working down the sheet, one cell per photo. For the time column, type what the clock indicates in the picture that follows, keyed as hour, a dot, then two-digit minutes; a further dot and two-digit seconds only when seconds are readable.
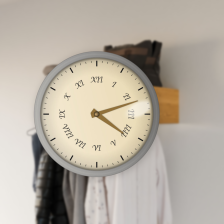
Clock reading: 4.12
